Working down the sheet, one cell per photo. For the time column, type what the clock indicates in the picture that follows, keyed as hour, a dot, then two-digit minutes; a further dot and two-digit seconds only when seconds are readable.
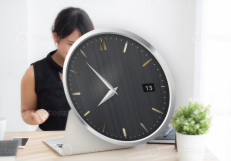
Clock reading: 7.54
